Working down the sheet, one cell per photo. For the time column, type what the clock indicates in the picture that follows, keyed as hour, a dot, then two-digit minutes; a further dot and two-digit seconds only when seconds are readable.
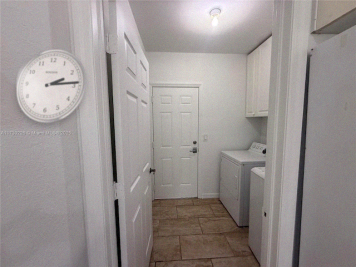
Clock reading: 2.14
